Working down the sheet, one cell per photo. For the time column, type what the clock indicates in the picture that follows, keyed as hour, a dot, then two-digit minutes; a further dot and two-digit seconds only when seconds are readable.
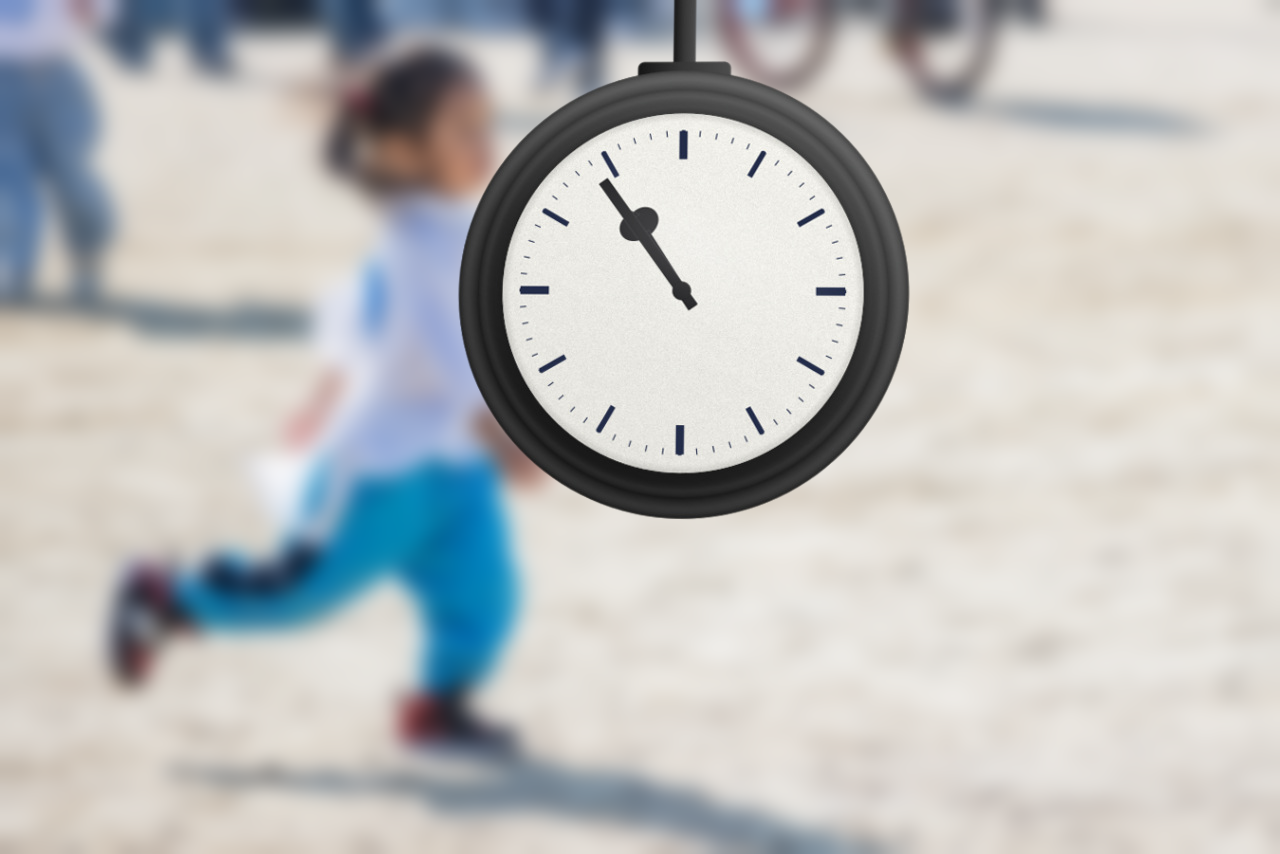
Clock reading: 10.54
